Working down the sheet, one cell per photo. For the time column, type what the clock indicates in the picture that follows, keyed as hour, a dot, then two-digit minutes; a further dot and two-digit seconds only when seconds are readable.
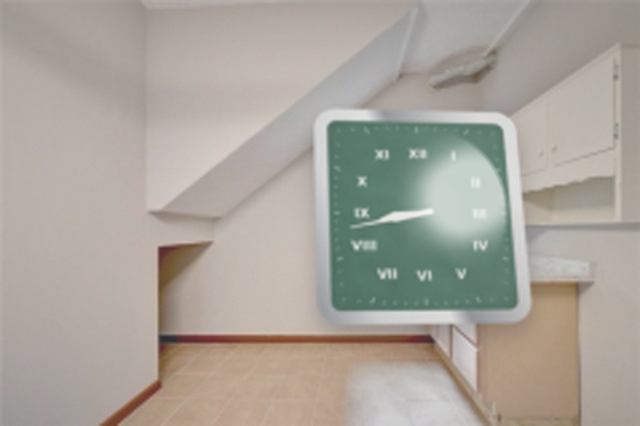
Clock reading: 8.43
